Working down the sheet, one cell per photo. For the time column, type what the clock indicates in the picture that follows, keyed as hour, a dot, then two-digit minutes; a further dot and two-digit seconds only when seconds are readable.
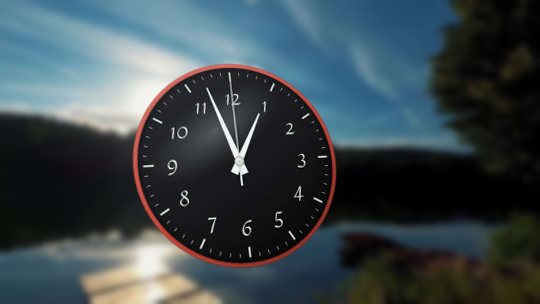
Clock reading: 12.57.00
